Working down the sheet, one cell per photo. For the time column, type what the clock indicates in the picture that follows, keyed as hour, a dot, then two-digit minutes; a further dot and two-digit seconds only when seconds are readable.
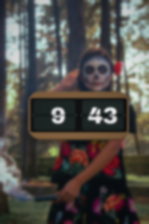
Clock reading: 9.43
